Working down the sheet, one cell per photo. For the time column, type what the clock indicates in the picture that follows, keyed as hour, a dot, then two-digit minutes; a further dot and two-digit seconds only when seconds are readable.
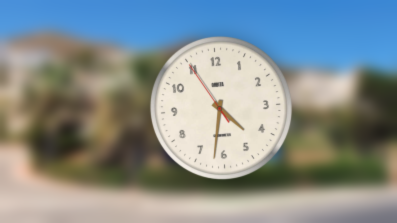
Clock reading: 4.31.55
